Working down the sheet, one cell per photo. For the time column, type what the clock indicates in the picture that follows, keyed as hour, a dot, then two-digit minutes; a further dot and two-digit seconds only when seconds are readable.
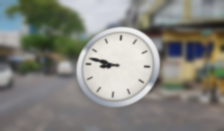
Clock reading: 8.47
